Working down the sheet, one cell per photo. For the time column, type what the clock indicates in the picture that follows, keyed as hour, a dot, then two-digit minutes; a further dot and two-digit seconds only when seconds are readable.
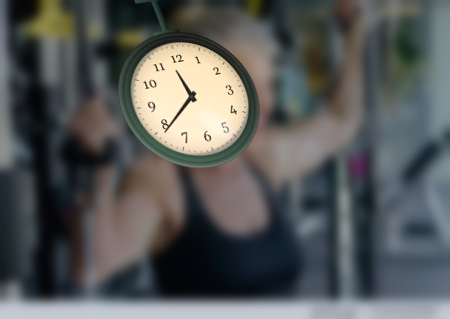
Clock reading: 11.39
